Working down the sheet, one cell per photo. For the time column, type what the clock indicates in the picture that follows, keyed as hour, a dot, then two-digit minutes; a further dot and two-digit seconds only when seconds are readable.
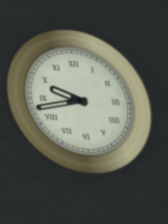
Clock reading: 9.43
